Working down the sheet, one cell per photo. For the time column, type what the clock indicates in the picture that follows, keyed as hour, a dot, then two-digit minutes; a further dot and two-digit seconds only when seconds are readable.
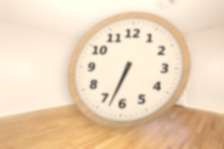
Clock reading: 6.33
